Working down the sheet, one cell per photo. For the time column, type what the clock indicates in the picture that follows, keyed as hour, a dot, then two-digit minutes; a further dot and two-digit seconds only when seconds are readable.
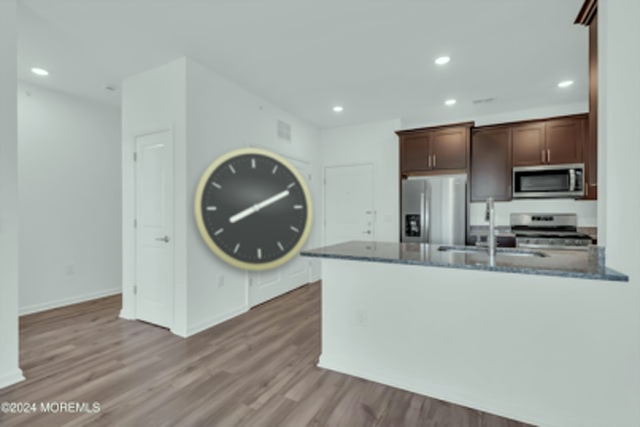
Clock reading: 8.11
